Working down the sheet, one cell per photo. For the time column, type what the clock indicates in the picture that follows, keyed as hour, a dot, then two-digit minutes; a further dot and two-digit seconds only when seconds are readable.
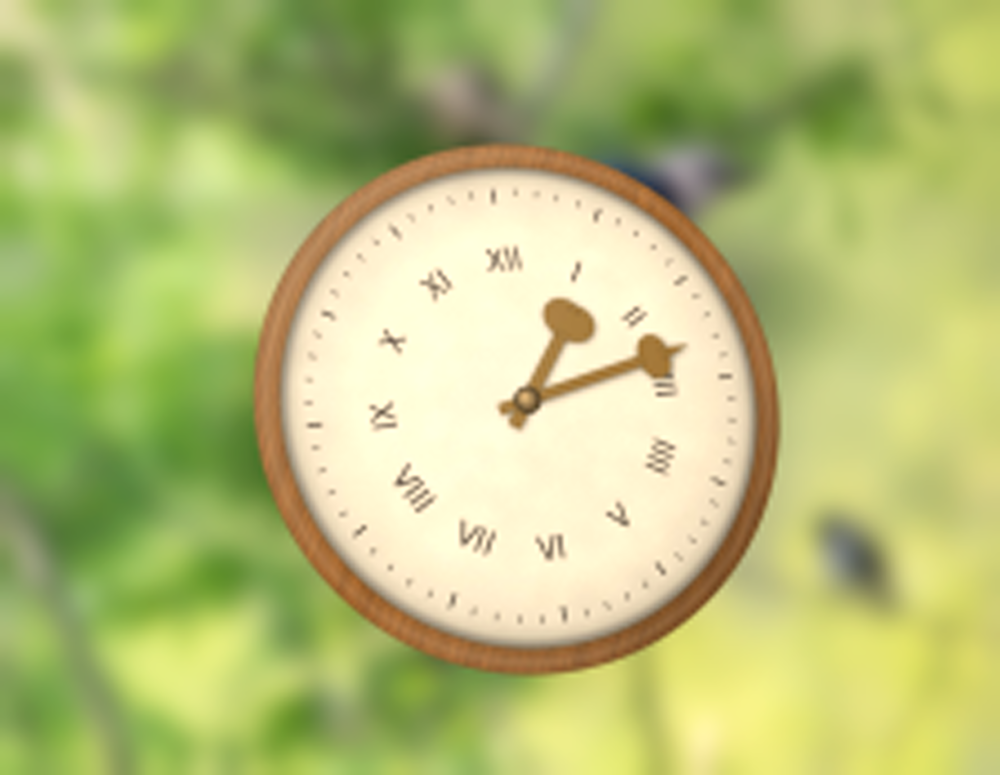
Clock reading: 1.13
